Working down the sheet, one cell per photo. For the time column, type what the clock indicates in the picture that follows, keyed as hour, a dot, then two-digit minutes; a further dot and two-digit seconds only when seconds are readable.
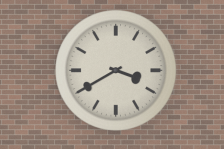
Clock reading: 3.40
